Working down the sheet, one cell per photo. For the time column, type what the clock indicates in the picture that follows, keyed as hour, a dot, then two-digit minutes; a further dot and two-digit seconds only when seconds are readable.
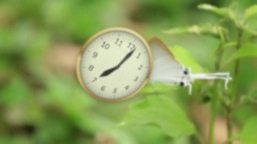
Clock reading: 7.02
